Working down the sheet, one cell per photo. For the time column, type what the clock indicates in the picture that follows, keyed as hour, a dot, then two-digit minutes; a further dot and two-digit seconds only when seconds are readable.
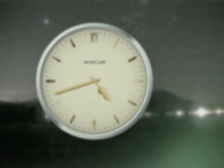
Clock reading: 4.42
